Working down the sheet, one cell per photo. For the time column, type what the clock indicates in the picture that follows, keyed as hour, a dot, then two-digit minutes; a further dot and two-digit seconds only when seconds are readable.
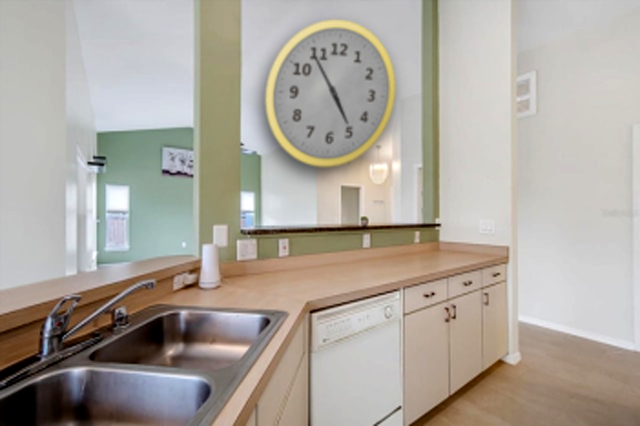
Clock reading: 4.54
